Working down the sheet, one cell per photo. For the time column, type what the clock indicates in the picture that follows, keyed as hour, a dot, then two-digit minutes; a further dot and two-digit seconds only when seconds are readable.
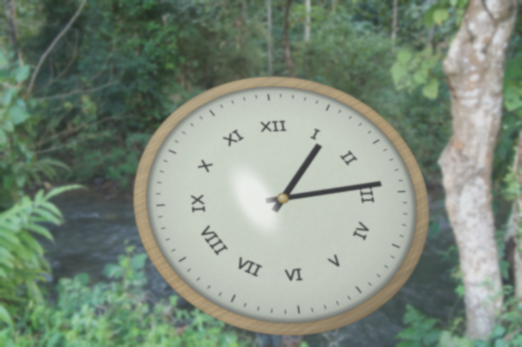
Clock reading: 1.14
